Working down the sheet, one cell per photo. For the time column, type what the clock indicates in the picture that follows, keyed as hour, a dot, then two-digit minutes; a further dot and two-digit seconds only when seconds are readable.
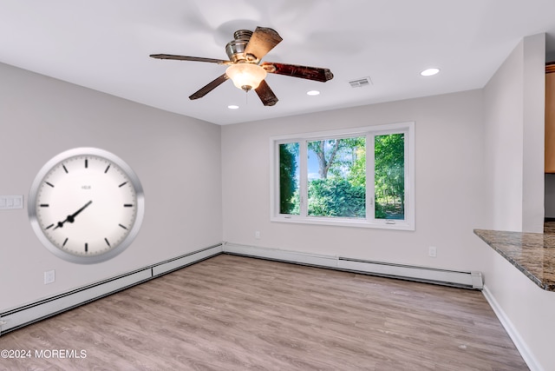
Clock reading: 7.39
